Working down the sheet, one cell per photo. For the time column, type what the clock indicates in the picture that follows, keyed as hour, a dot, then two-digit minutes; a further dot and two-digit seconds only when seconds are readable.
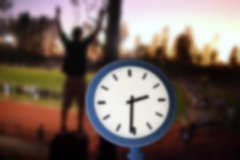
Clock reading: 2.31
